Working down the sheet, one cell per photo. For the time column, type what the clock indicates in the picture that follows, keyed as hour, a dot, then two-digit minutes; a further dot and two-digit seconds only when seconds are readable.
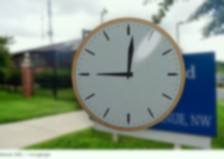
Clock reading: 9.01
